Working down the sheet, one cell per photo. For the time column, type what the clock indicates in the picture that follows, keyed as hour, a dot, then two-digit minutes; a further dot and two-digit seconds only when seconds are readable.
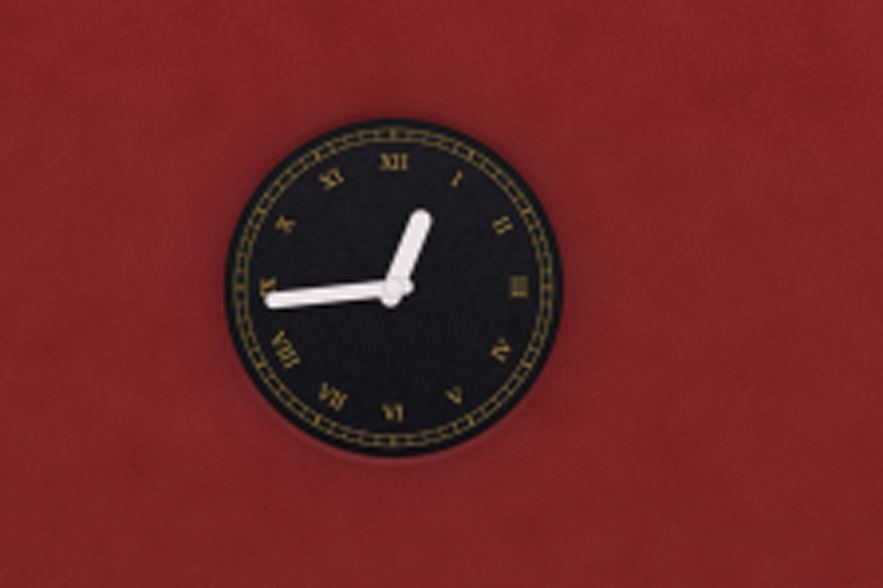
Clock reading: 12.44
